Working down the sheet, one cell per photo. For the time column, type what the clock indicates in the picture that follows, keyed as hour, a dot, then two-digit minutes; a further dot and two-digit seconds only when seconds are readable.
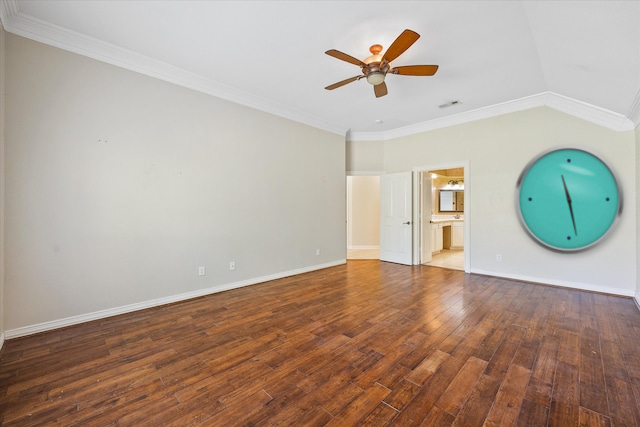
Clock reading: 11.28
